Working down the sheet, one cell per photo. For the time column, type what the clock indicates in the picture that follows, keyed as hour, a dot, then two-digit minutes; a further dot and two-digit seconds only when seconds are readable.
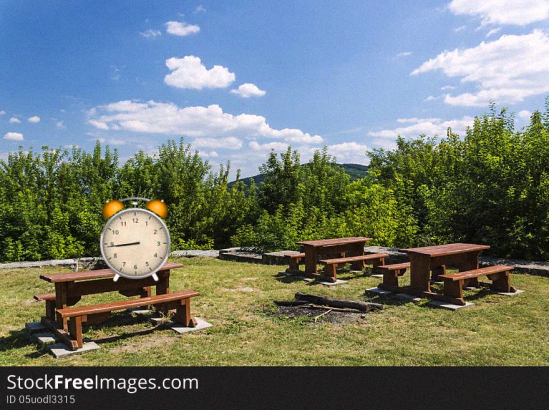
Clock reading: 8.44
